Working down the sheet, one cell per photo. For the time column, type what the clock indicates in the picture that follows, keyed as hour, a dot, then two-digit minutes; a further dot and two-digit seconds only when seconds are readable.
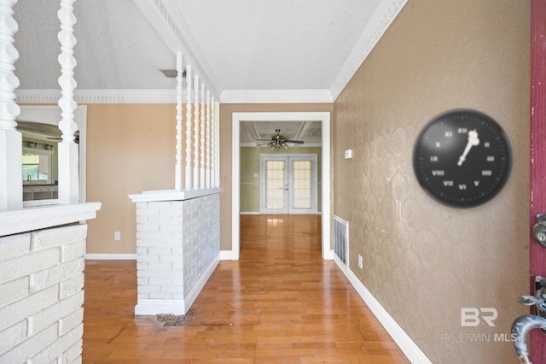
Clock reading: 1.04
